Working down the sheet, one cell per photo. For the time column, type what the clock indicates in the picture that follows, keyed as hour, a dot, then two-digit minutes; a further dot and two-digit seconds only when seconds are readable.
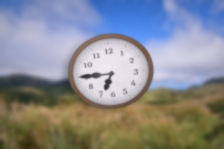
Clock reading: 6.45
